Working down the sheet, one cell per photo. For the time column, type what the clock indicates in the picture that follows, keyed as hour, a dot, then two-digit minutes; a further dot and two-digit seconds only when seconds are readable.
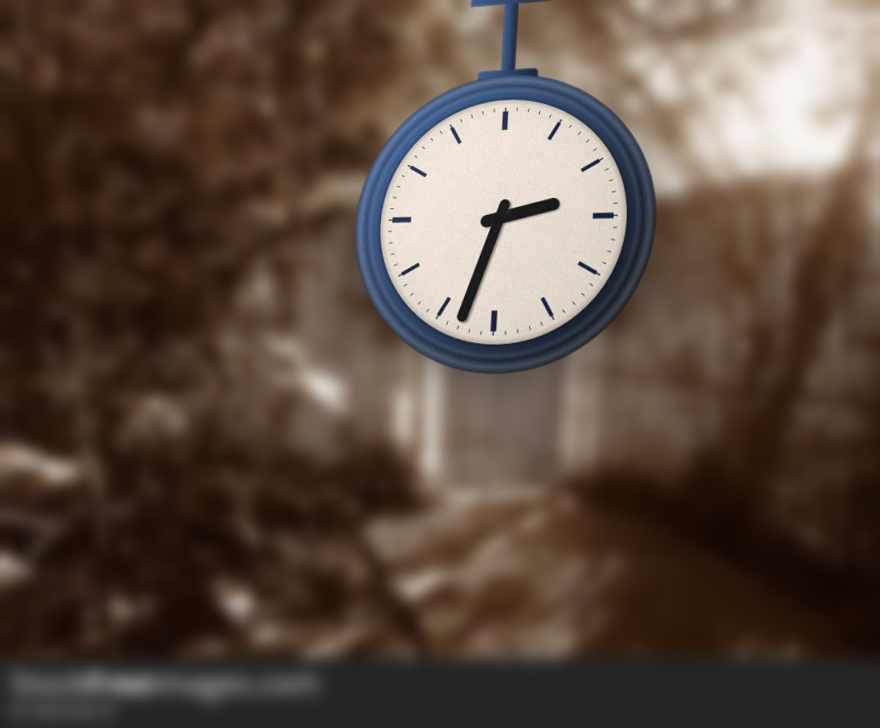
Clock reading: 2.33
